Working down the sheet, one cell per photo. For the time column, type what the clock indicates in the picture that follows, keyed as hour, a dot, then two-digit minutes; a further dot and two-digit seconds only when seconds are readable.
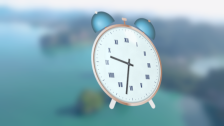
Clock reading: 9.32
